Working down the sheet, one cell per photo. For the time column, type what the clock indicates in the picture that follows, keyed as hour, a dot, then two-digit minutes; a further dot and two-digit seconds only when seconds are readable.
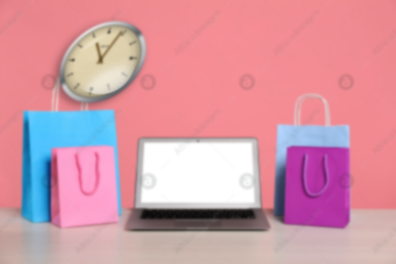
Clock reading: 11.04
